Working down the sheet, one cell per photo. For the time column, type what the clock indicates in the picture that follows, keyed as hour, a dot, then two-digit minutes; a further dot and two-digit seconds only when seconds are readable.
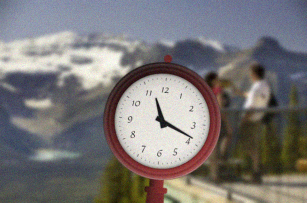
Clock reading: 11.19
